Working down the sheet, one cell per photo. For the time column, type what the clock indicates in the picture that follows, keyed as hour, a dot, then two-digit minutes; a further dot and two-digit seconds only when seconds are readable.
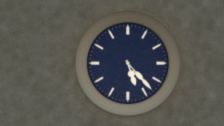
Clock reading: 5.23
